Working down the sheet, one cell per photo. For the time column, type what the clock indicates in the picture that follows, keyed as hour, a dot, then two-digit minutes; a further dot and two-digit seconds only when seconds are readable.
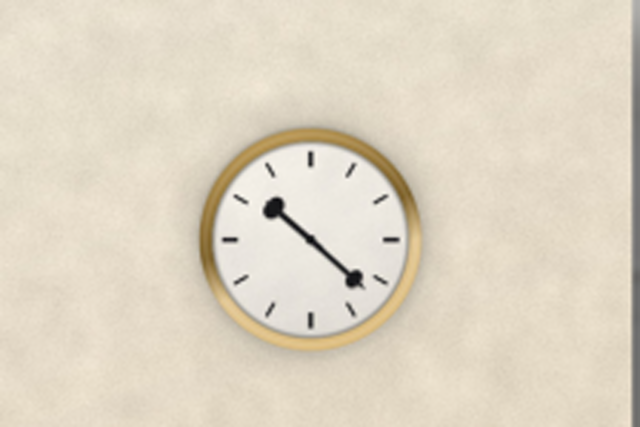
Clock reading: 10.22
